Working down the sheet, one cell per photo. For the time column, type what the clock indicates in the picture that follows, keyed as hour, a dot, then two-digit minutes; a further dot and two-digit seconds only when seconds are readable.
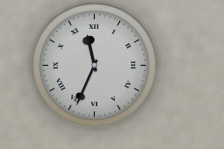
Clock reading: 11.34
